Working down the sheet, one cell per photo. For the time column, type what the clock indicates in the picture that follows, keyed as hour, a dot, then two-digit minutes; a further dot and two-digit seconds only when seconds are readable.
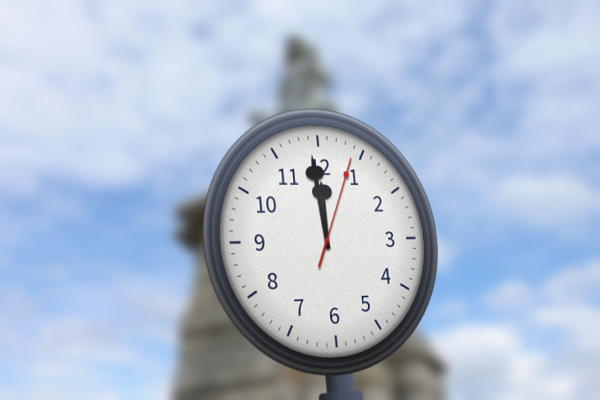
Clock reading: 11.59.04
